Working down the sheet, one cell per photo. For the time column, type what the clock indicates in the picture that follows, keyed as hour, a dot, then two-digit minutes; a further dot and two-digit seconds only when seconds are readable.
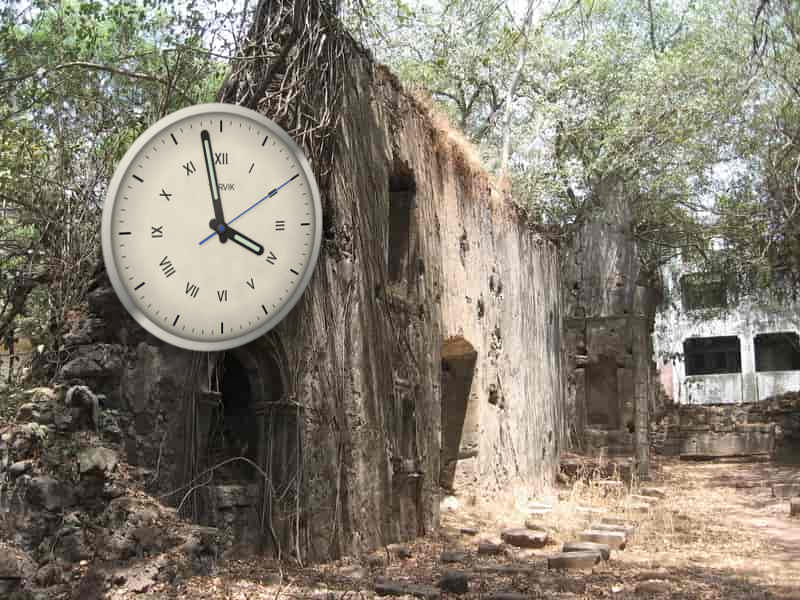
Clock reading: 3.58.10
